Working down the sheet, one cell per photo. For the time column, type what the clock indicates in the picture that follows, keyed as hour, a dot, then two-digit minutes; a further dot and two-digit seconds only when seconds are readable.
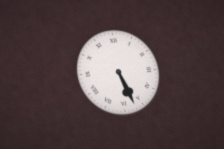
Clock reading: 5.27
